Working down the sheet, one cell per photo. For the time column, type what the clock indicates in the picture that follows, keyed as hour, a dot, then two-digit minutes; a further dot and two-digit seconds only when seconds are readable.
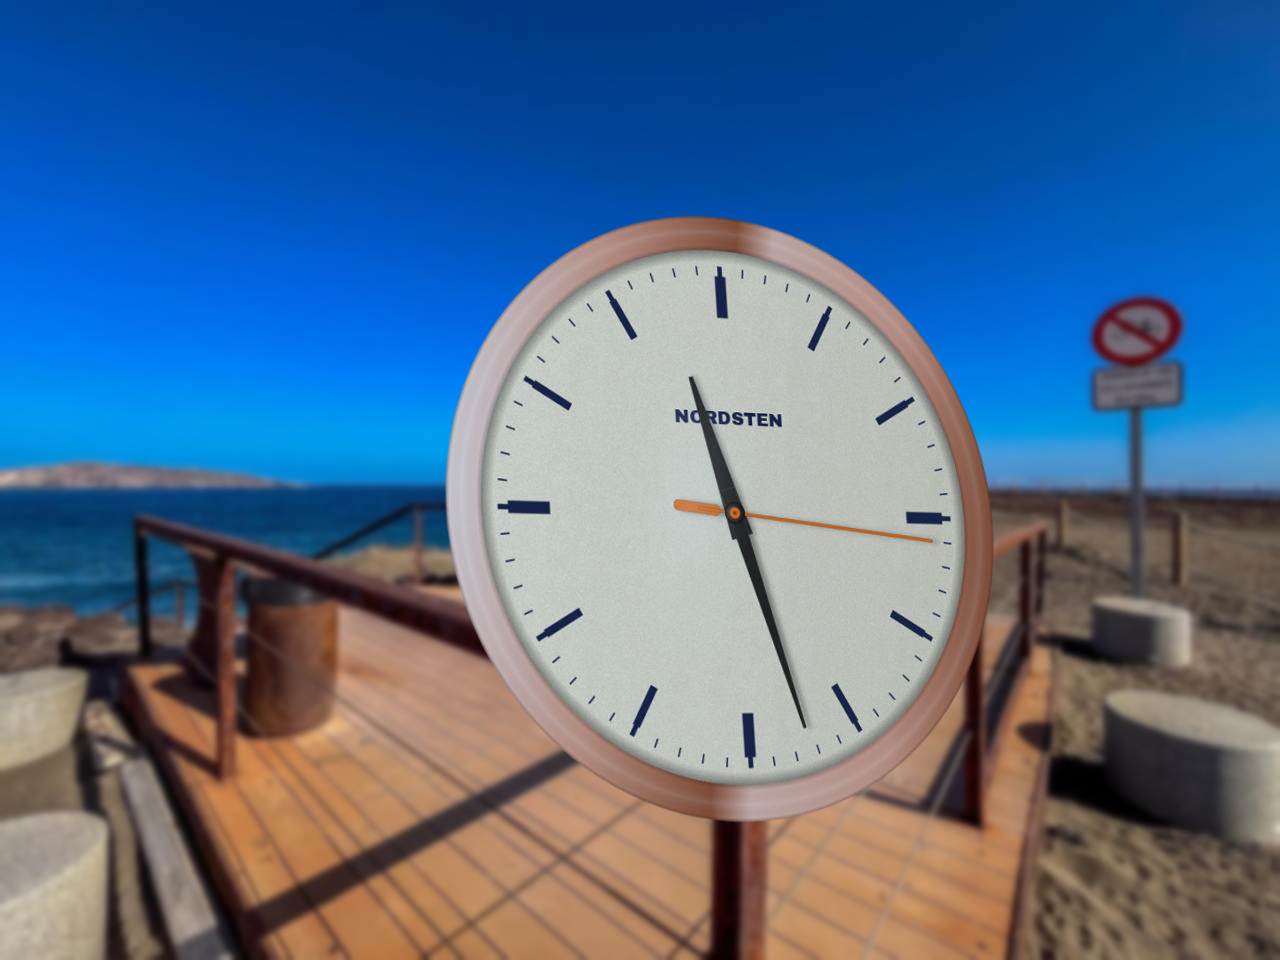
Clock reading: 11.27.16
